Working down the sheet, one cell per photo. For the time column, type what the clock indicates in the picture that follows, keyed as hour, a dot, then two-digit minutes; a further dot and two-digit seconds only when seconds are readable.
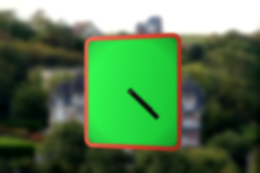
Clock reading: 4.22
